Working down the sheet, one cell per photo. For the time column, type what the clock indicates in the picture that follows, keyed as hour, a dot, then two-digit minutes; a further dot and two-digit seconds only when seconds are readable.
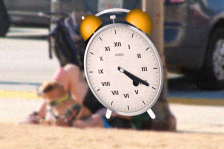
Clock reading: 4.20
